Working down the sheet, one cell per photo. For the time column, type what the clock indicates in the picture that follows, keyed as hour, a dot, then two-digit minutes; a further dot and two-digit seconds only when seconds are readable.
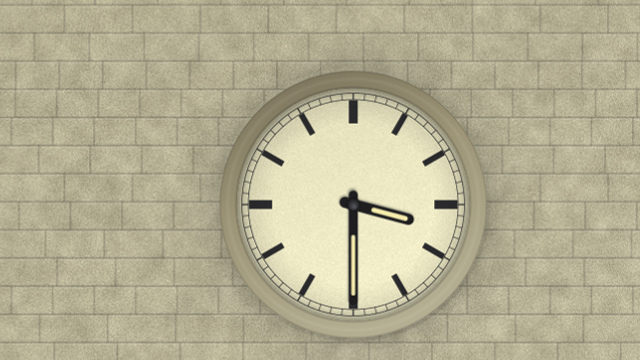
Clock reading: 3.30
